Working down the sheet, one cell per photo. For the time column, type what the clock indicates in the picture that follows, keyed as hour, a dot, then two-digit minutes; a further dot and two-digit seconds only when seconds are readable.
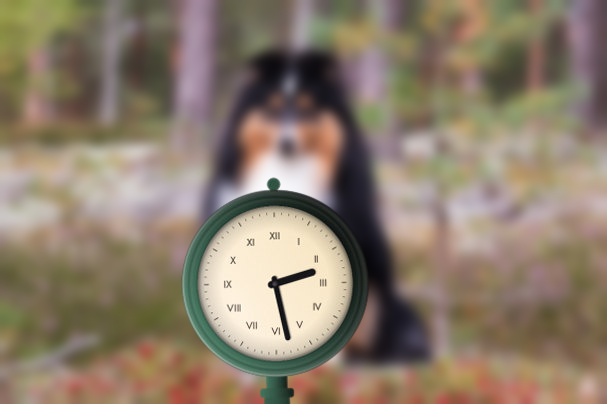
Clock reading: 2.28
